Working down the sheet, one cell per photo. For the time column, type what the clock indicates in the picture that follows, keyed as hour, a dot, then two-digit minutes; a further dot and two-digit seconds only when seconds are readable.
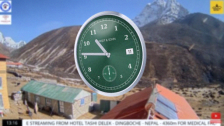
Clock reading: 10.46
